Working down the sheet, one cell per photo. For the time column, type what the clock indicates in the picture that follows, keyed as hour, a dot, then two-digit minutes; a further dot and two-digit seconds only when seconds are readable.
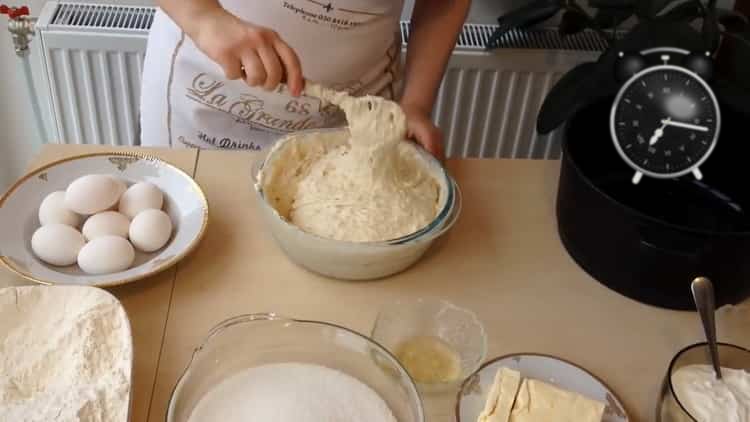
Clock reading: 7.17
